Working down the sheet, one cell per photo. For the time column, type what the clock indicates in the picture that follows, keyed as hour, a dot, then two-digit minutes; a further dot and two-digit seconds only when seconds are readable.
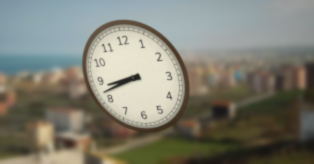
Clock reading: 8.42
